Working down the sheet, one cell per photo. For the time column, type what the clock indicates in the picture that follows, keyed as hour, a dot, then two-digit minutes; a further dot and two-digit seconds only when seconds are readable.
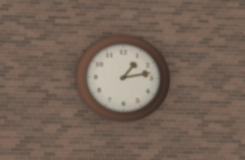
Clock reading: 1.13
